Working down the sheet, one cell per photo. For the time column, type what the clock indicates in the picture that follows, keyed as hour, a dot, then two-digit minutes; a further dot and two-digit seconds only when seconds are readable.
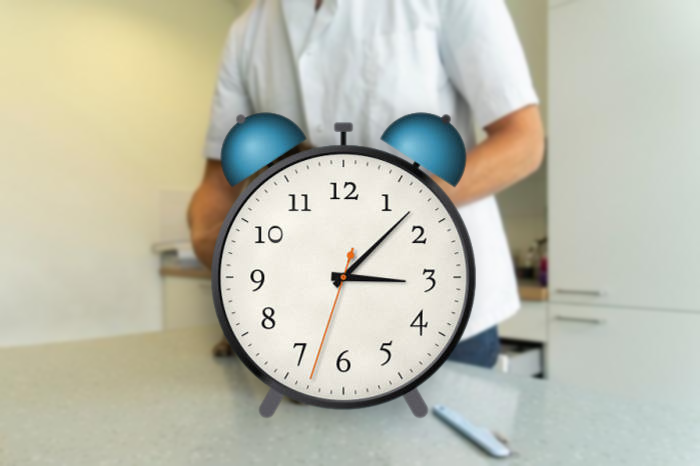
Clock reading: 3.07.33
